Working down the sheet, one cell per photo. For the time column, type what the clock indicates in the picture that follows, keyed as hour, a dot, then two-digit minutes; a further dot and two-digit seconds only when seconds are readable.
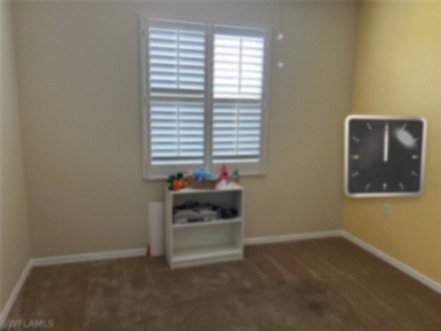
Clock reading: 12.00
